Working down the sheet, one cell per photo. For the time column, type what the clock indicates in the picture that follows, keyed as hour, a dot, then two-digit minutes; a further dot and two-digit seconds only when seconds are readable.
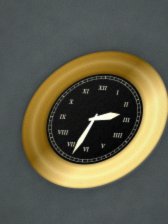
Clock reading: 2.33
